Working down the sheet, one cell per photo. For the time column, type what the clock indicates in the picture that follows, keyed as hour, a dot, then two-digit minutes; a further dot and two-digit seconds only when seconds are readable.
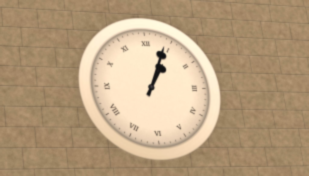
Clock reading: 1.04
